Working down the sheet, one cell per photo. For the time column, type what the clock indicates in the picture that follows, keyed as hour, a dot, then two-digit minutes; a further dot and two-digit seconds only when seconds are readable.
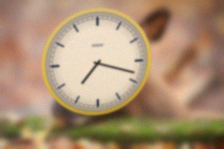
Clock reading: 7.18
